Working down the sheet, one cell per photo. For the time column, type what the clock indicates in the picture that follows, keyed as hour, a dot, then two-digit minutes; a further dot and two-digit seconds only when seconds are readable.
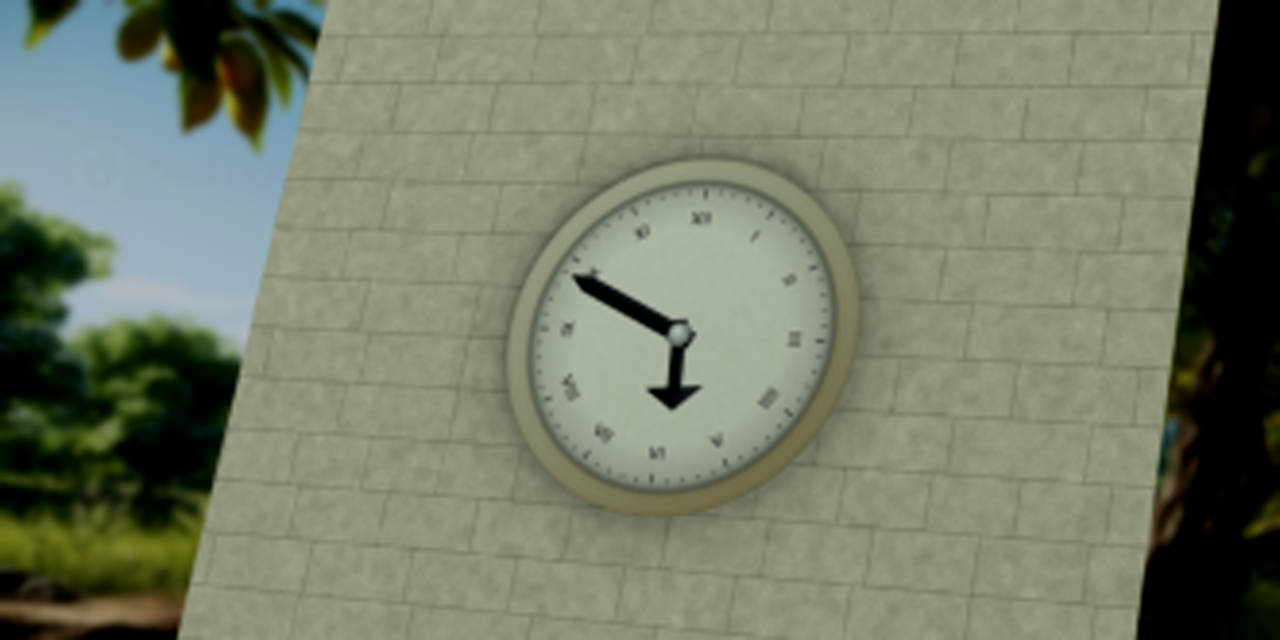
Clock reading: 5.49
